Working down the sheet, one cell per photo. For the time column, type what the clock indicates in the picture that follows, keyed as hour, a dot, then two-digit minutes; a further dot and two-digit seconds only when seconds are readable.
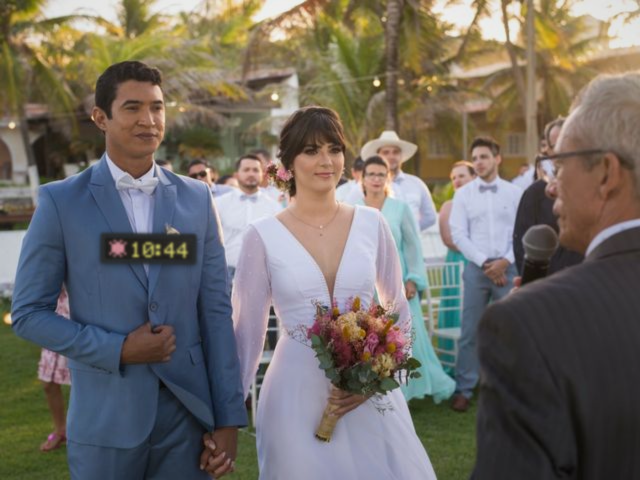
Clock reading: 10.44
